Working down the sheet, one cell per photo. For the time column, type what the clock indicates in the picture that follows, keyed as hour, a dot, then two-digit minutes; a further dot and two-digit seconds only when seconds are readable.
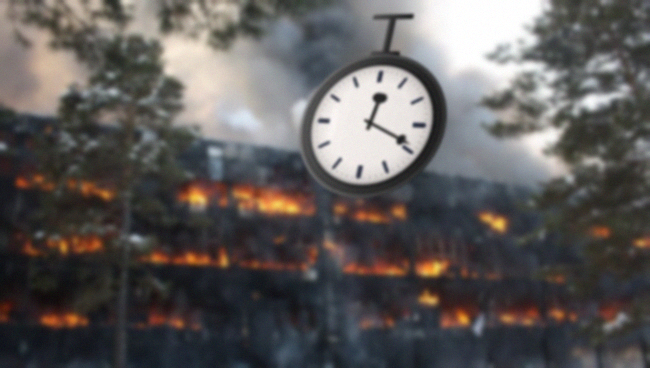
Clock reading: 12.19
